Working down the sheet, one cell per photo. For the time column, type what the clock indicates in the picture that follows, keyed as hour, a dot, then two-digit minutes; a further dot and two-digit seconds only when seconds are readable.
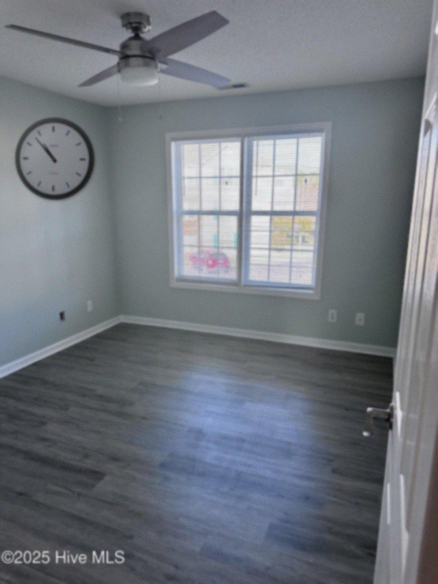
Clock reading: 10.53
